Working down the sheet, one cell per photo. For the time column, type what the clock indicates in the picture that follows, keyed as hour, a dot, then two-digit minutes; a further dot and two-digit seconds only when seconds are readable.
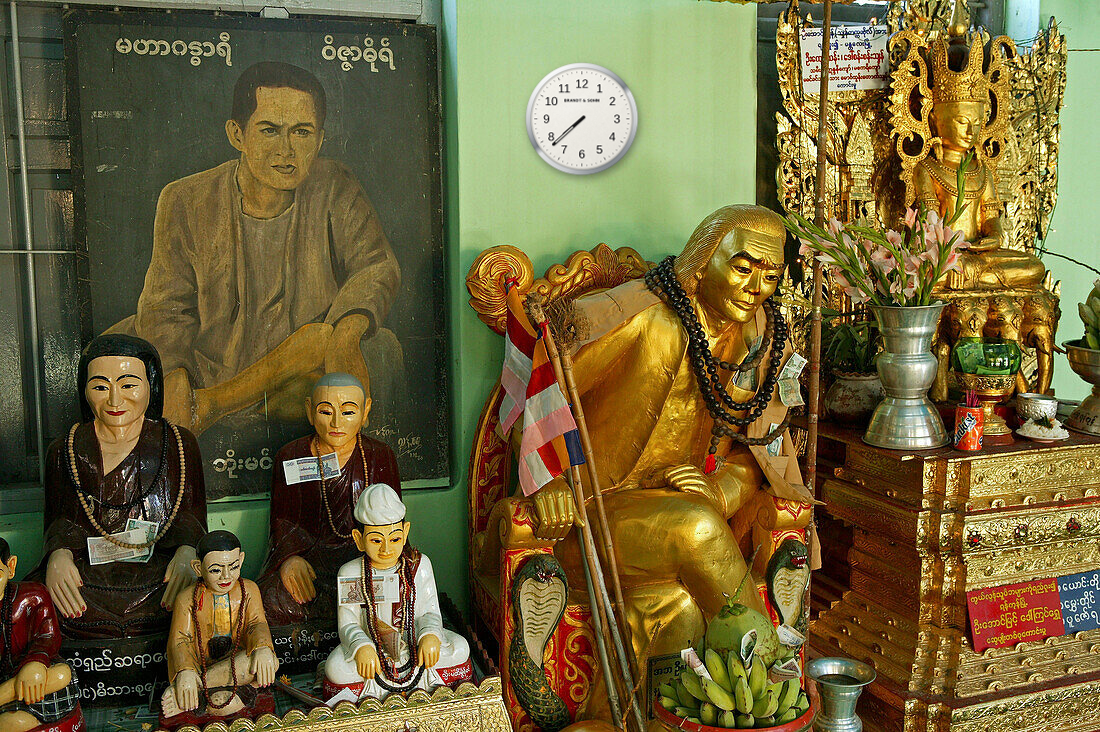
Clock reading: 7.38
